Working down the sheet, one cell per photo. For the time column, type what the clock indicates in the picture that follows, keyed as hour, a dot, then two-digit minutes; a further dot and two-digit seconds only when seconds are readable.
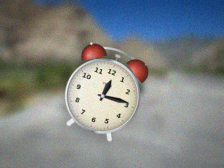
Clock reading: 12.14
